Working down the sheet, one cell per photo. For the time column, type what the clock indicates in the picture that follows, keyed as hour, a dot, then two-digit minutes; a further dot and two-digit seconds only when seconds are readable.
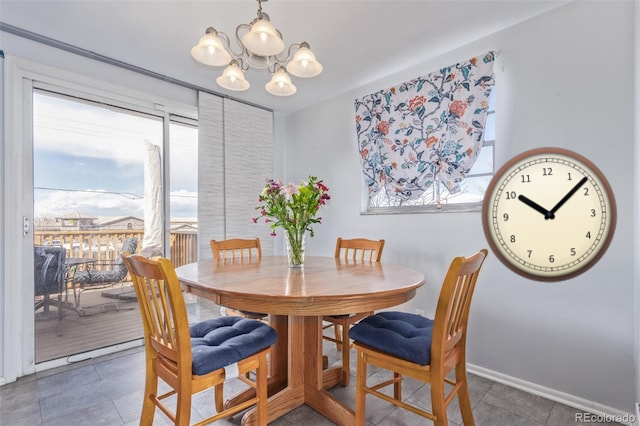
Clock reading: 10.08
